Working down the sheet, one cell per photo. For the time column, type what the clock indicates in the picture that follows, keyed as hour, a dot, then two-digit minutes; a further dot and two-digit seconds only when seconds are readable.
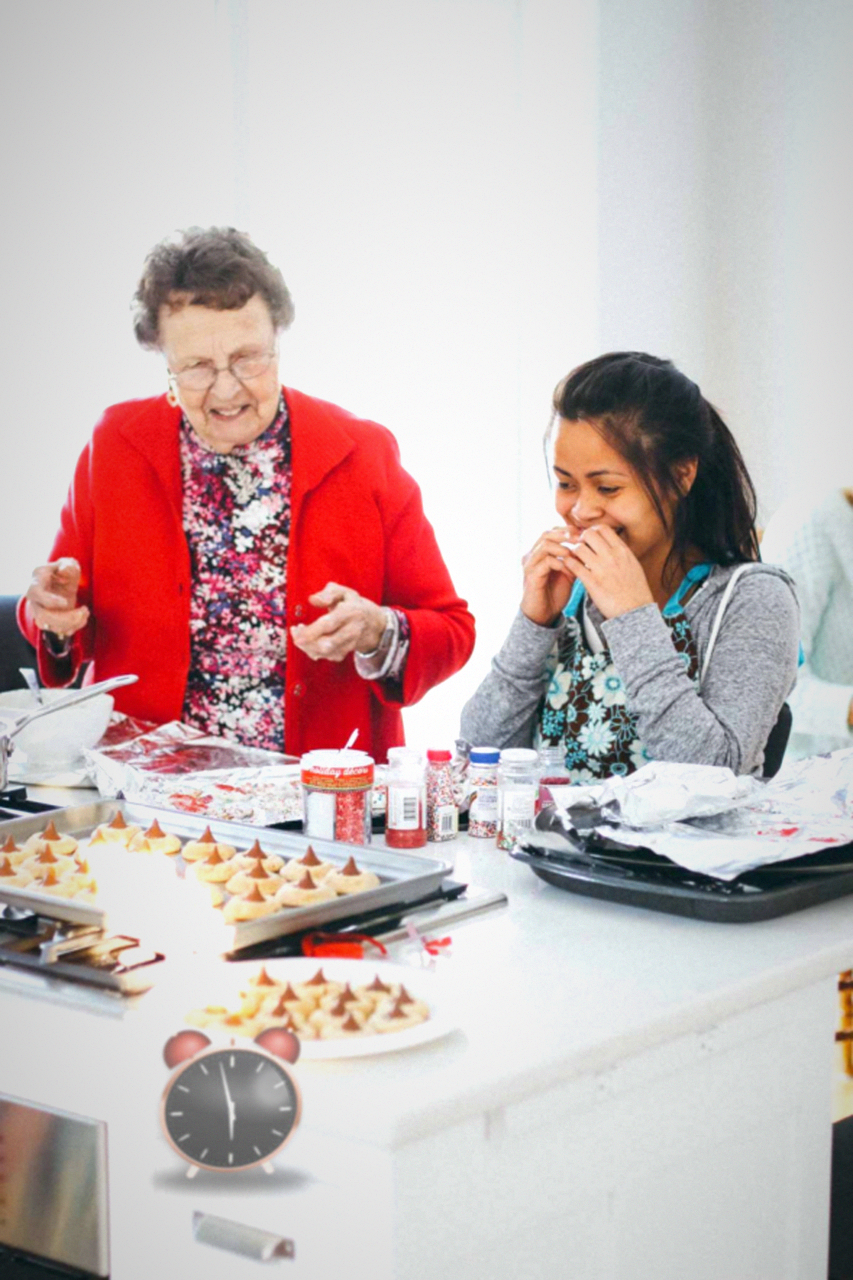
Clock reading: 5.58
